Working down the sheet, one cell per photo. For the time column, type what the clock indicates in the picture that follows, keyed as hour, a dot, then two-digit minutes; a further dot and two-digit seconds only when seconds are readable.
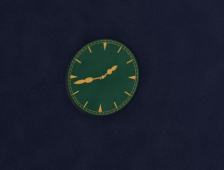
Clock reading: 1.43
